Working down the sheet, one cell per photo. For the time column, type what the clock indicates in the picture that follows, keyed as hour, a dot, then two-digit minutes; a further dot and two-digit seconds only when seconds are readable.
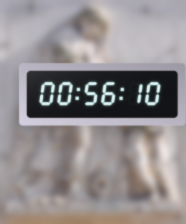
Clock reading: 0.56.10
